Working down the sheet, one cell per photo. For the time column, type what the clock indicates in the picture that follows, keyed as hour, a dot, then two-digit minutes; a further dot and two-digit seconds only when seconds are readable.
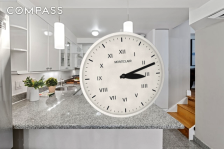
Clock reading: 3.12
